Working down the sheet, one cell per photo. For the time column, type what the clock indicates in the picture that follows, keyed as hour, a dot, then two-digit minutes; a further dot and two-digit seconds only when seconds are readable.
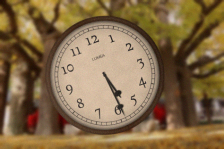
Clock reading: 5.29
